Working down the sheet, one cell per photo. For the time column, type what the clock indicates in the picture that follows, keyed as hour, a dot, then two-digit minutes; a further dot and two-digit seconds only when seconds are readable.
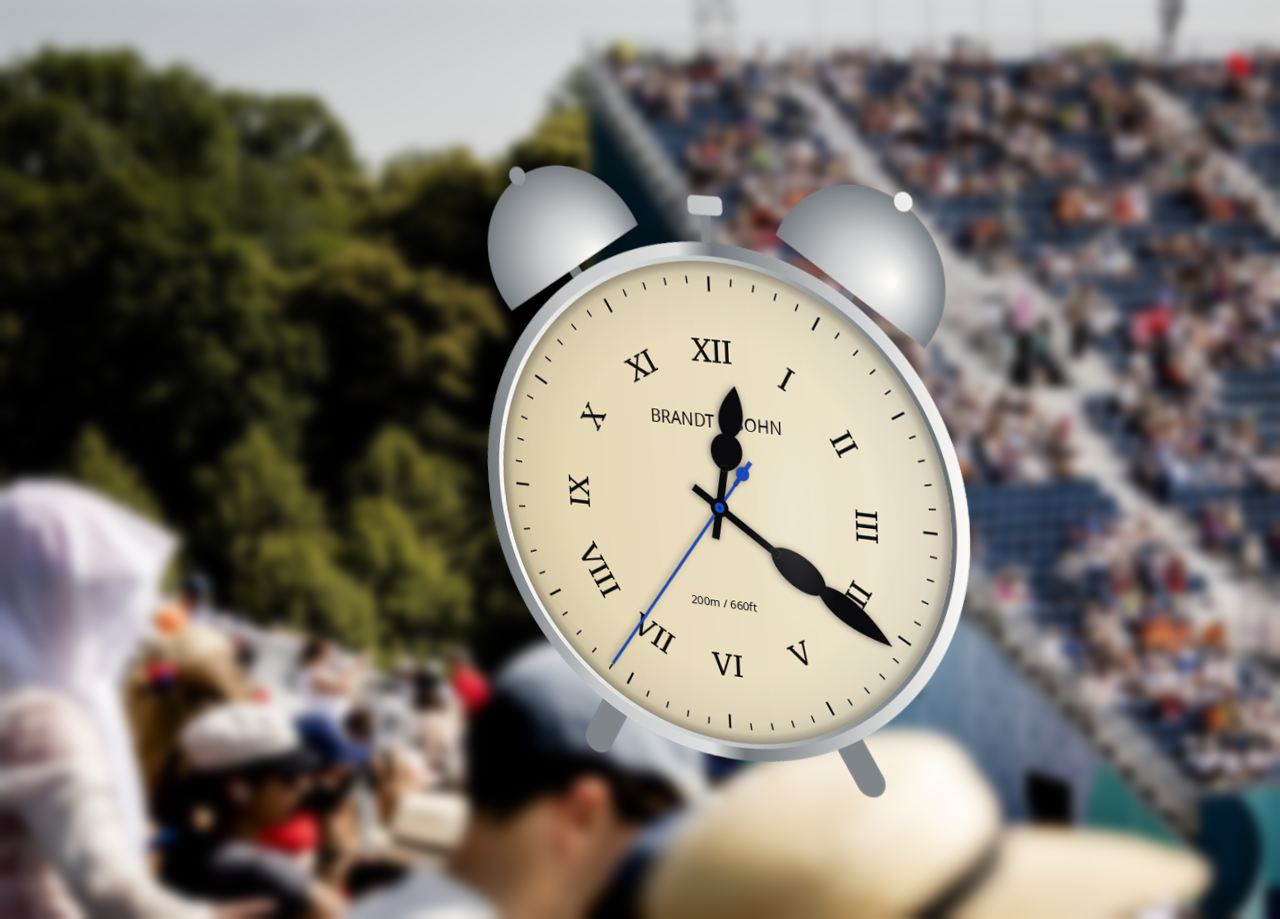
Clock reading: 12.20.36
